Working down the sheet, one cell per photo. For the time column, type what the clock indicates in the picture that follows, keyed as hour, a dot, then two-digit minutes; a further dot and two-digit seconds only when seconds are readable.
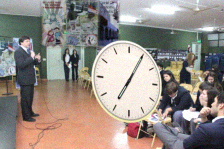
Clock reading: 7.05
